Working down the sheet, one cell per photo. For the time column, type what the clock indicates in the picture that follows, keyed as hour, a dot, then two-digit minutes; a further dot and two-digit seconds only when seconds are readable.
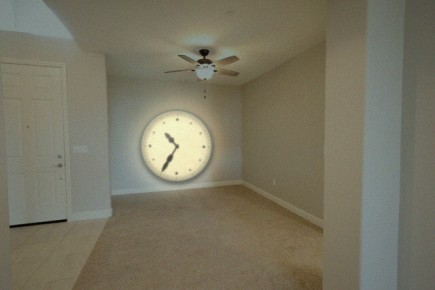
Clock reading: 10.35
